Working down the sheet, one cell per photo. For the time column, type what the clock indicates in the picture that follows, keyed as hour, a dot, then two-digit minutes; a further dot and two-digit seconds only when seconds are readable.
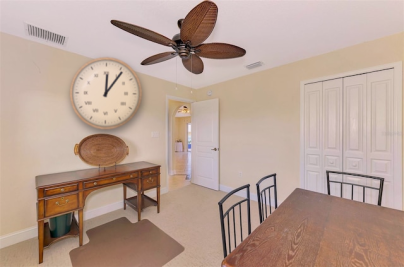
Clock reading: 12.06
